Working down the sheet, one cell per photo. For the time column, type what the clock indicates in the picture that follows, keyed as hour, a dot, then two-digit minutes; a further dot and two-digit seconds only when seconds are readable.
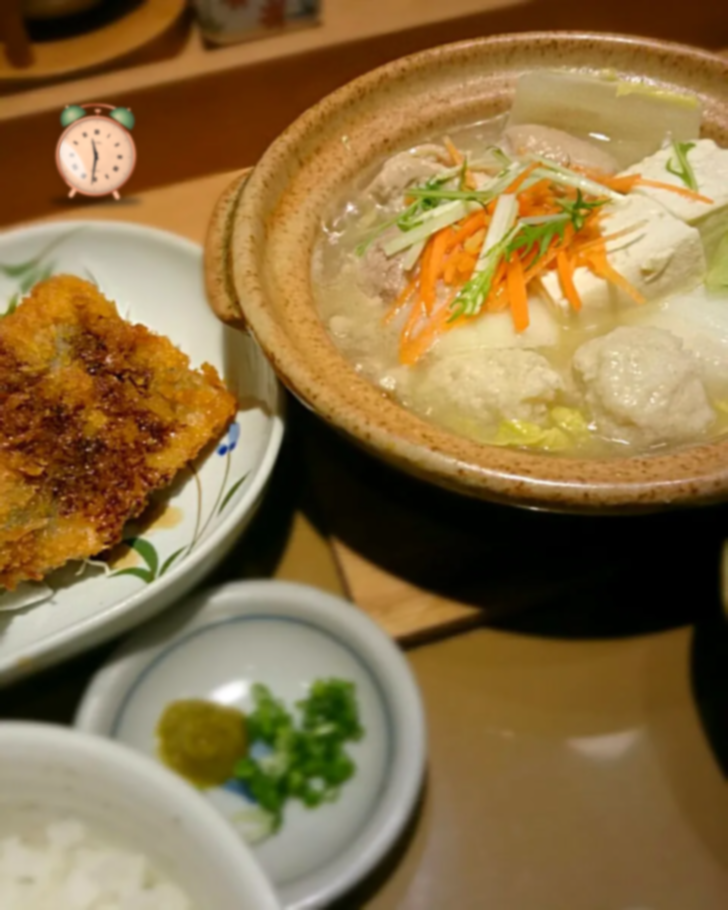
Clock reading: 11.31
